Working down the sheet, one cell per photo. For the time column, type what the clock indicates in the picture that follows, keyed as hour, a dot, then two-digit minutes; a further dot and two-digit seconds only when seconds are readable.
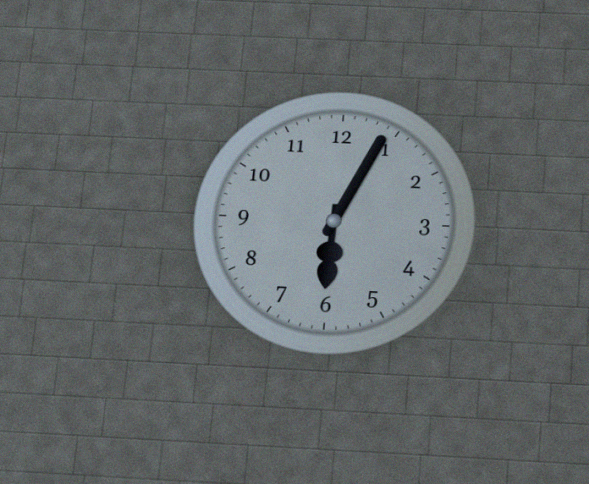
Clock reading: 6.04
